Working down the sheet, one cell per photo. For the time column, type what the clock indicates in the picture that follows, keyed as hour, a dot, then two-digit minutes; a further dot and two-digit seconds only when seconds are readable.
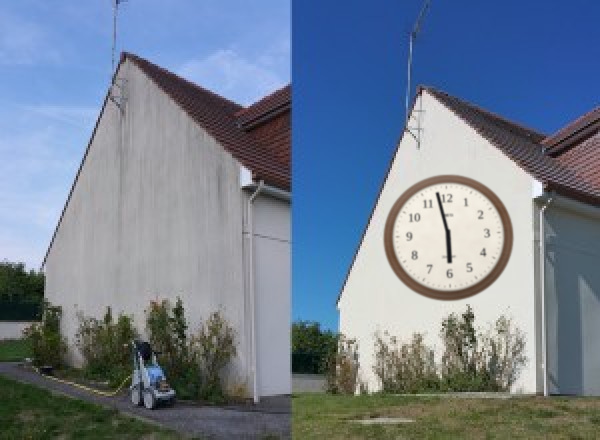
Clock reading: 5.58
